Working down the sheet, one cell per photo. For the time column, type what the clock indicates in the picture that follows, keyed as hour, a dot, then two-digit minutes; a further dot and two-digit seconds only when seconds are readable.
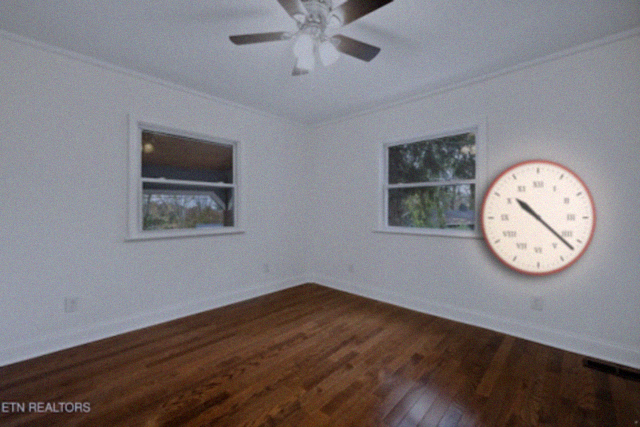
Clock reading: 10.22
